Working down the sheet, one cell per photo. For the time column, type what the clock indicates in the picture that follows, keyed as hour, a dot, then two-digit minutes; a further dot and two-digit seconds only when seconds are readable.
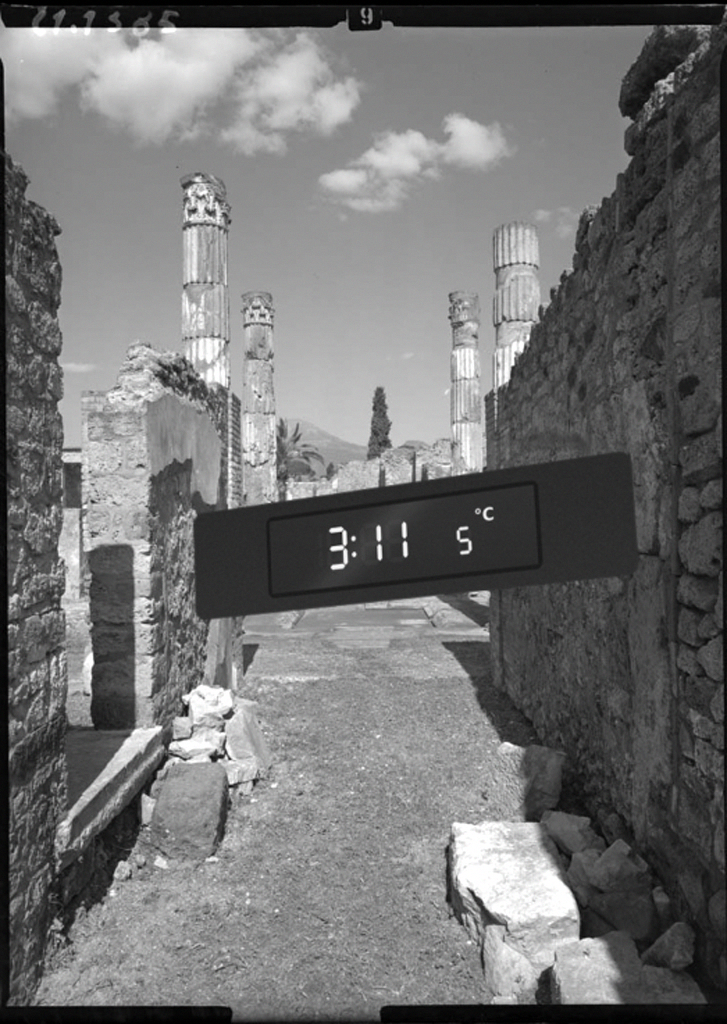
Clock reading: 3.11
